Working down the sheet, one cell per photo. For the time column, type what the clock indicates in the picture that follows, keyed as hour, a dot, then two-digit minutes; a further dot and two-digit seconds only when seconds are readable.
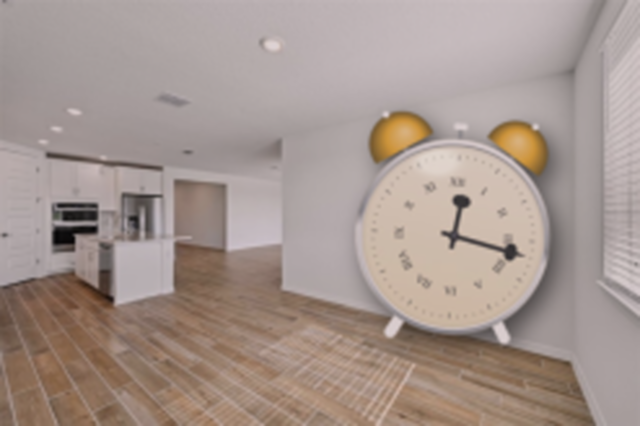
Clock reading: 12.17
